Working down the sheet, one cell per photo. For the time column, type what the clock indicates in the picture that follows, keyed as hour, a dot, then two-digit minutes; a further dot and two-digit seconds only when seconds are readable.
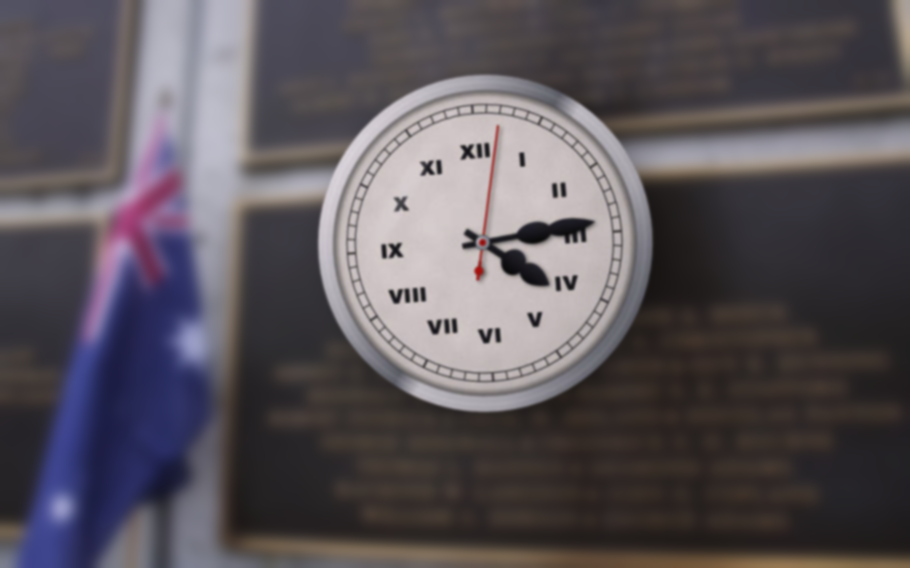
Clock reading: 4.14.02
